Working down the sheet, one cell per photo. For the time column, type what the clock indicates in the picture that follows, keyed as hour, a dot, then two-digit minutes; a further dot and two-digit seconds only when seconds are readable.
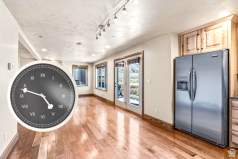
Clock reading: 4.48
